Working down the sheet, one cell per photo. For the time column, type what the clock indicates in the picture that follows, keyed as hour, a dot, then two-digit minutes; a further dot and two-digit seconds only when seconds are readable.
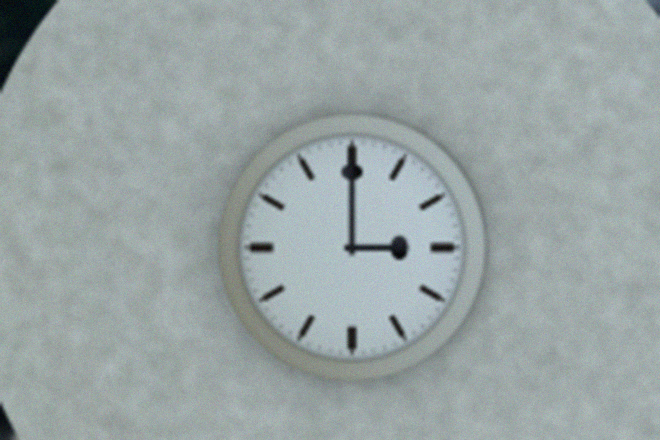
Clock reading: 3.00
